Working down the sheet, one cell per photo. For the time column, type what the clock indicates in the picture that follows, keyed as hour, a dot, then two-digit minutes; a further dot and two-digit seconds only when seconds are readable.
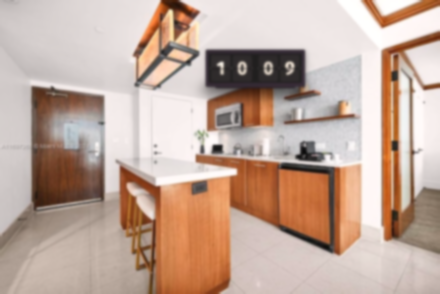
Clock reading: 10.09
